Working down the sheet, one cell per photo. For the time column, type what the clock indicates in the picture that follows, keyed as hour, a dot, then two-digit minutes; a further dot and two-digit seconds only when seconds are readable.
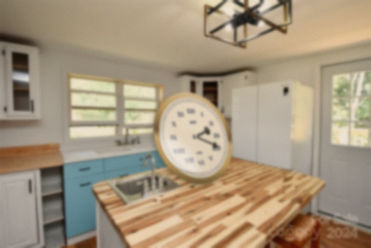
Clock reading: 2.19
